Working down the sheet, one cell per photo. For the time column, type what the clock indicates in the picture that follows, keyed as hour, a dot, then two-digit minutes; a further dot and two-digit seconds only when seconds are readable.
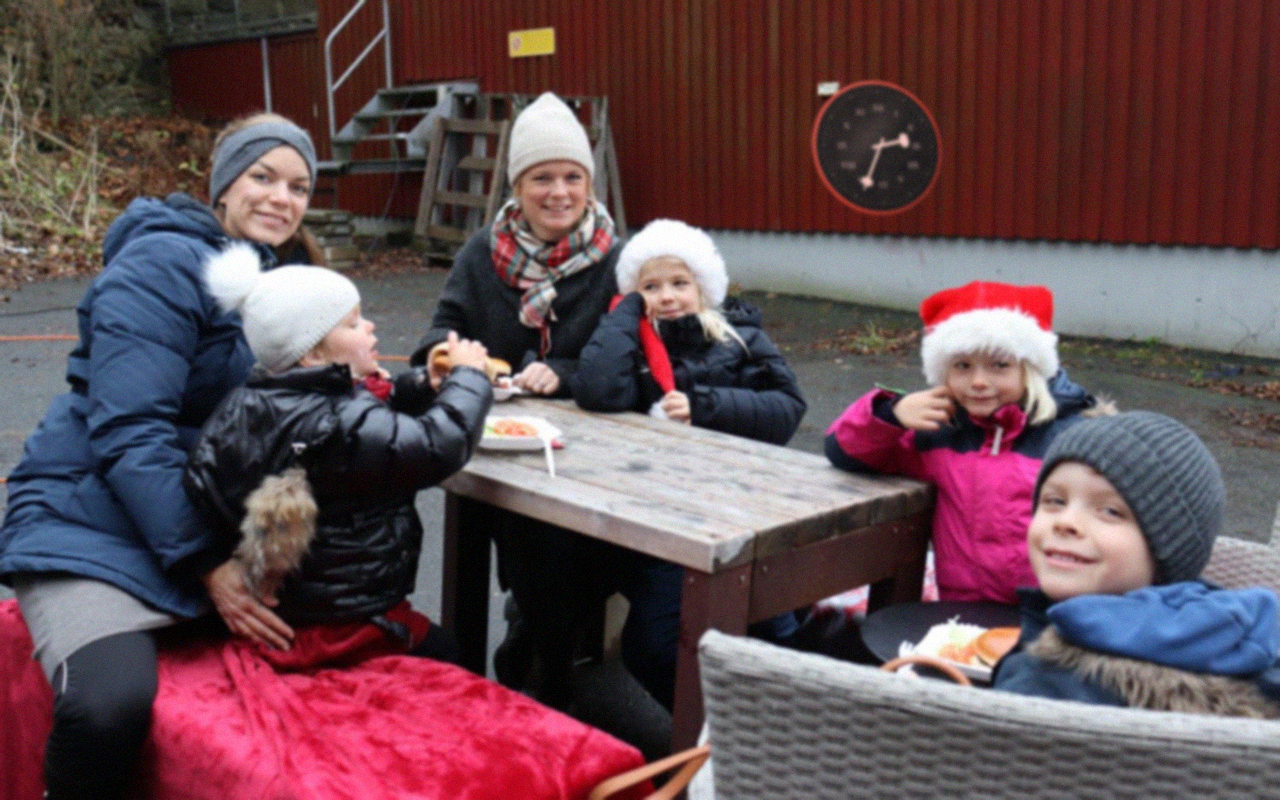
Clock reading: 2.34
